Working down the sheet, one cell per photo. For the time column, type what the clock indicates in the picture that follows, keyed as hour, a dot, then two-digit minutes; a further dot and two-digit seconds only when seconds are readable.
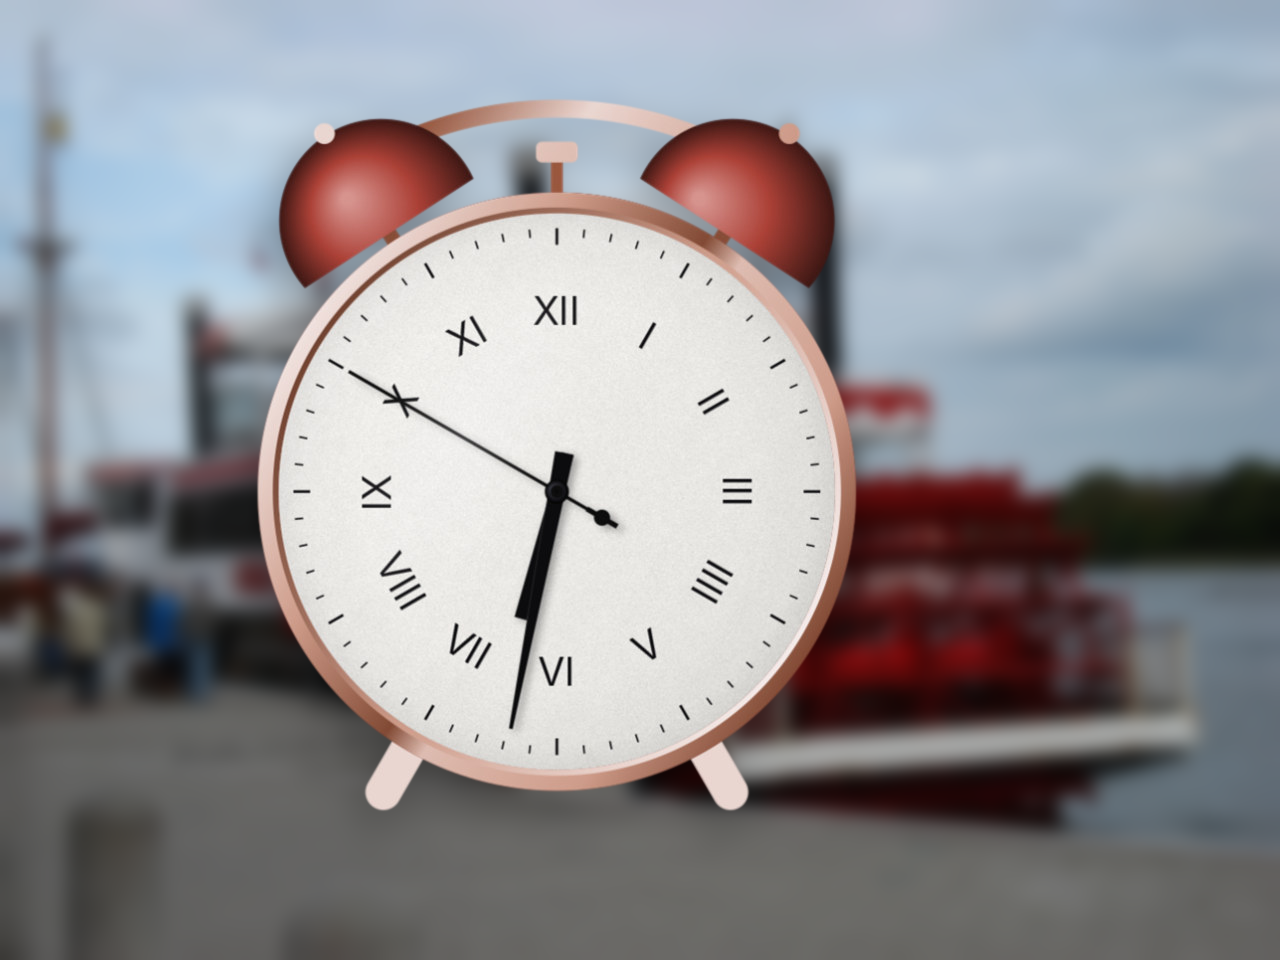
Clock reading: 6.31.50
